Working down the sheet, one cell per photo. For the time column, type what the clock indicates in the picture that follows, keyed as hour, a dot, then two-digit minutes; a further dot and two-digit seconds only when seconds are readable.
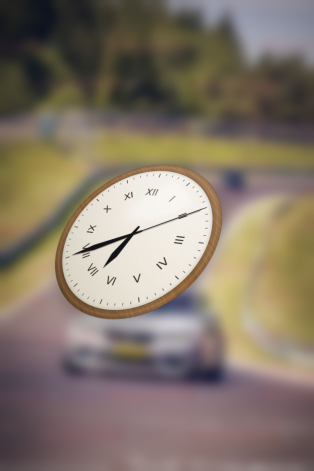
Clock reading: 6.40.10
